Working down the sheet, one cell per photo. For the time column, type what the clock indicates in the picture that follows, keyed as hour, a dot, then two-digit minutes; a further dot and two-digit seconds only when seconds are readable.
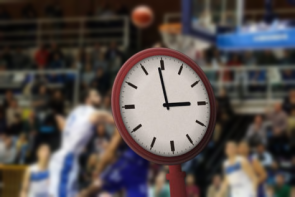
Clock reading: 2.59
